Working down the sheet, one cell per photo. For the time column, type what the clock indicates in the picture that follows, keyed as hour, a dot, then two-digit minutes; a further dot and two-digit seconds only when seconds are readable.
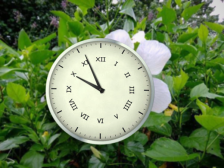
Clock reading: 9.56
